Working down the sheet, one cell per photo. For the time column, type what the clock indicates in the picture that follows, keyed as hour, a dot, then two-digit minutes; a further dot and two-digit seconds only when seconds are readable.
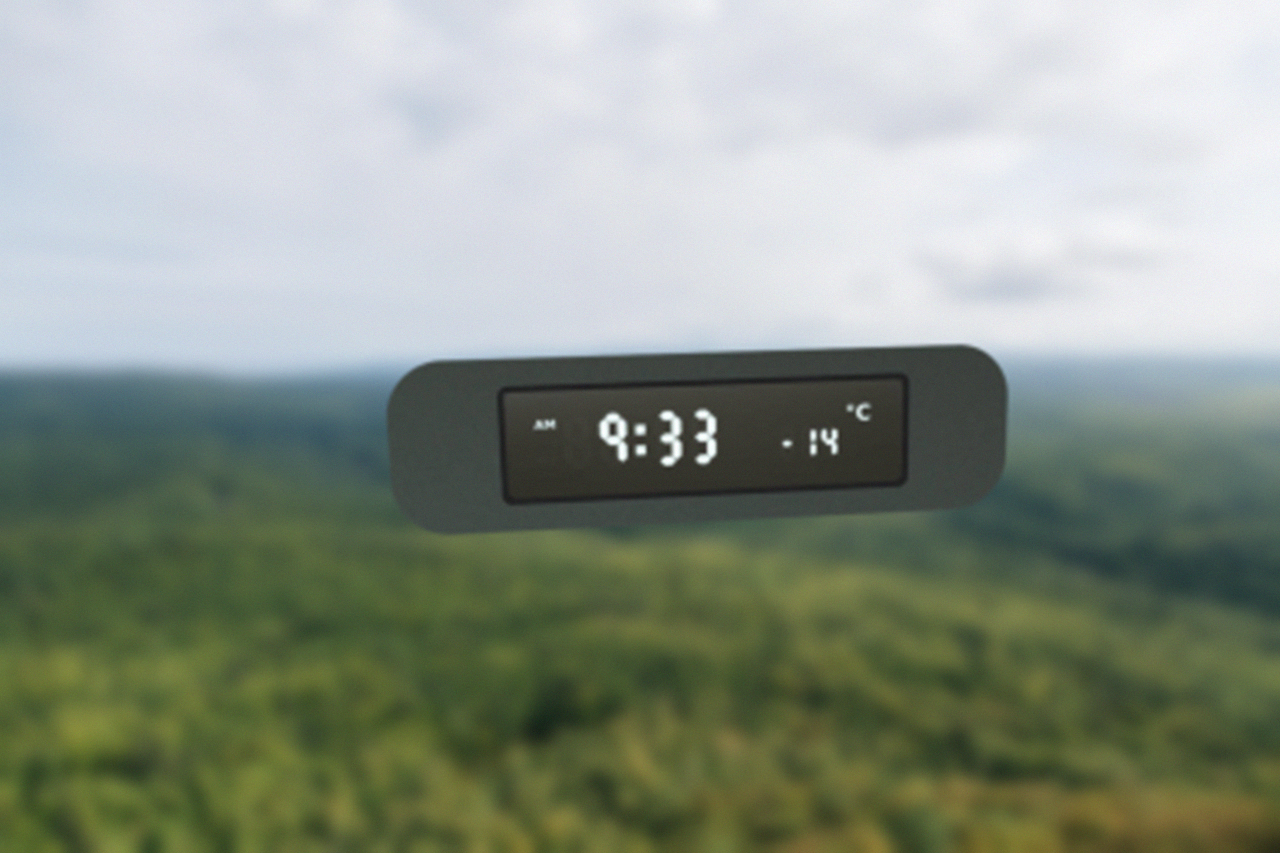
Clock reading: 9.33
